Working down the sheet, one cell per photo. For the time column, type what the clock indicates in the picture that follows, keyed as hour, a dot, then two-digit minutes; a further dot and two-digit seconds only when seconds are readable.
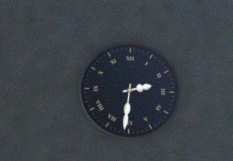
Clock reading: 2.31
